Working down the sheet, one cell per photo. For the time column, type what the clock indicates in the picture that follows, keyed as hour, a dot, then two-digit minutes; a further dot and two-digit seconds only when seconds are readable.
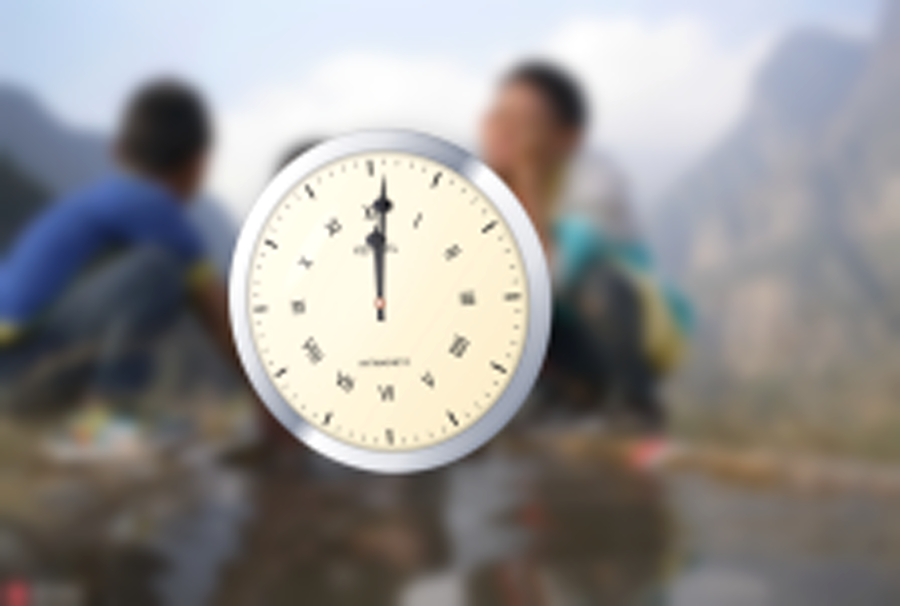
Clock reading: 12.01
